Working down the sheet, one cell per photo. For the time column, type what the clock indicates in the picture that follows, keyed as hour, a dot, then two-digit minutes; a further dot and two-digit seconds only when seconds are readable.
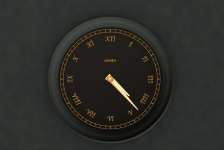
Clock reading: 4.23
